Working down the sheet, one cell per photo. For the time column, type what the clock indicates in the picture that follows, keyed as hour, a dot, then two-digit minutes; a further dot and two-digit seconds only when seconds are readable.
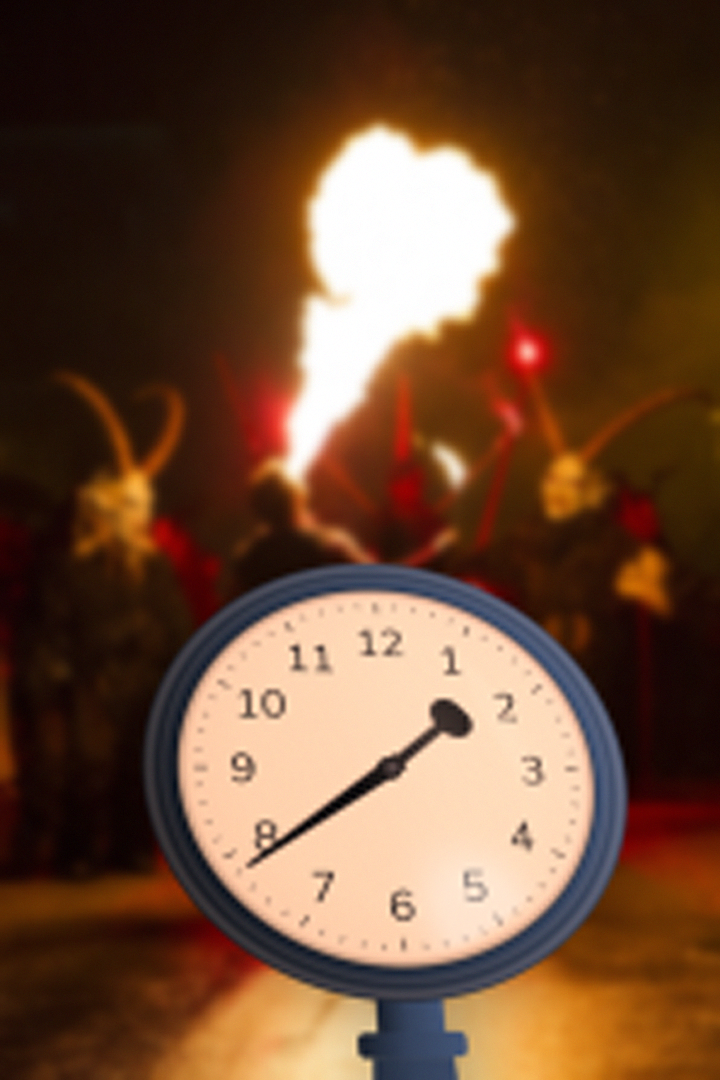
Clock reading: 1.39
